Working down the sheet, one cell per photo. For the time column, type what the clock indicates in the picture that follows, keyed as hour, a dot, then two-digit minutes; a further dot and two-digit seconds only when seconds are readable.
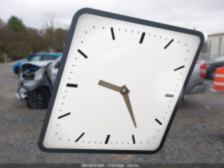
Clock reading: 9.24
